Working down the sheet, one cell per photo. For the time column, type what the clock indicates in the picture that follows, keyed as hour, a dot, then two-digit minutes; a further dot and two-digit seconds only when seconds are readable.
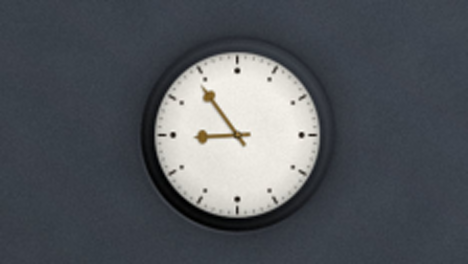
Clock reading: 8.54
